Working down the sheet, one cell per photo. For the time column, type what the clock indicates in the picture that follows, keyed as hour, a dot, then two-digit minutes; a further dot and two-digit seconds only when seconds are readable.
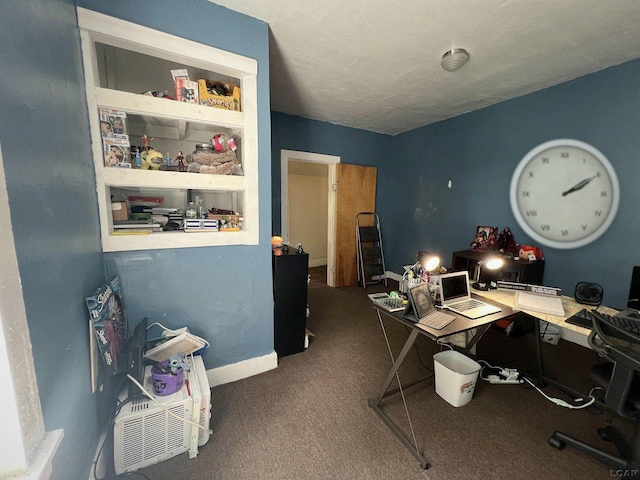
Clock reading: 2.10
